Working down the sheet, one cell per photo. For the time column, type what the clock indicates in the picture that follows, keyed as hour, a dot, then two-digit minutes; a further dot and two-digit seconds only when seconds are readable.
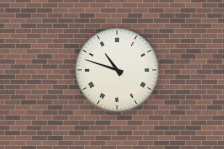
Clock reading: 10.48
